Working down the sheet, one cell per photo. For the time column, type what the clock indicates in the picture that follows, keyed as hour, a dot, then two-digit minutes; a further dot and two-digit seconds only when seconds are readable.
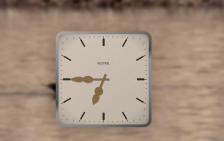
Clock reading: 6.45
